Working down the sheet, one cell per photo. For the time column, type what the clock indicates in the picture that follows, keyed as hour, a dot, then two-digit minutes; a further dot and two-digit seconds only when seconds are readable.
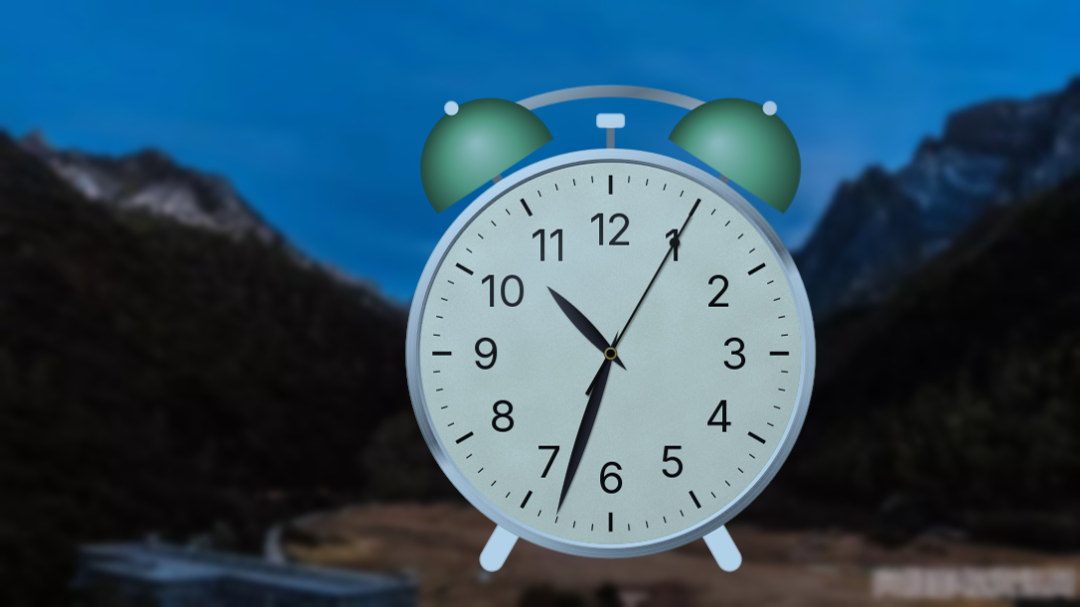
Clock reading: 10.33.05
